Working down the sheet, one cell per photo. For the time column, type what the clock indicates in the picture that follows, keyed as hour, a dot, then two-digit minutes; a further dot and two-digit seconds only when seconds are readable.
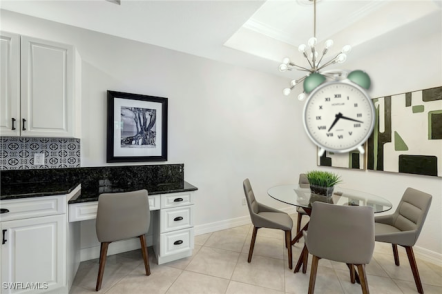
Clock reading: 7.18
